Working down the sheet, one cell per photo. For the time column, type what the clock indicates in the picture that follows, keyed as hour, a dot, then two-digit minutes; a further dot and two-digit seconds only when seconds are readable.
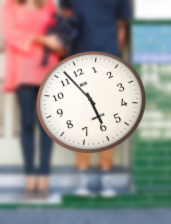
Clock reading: 5.57
